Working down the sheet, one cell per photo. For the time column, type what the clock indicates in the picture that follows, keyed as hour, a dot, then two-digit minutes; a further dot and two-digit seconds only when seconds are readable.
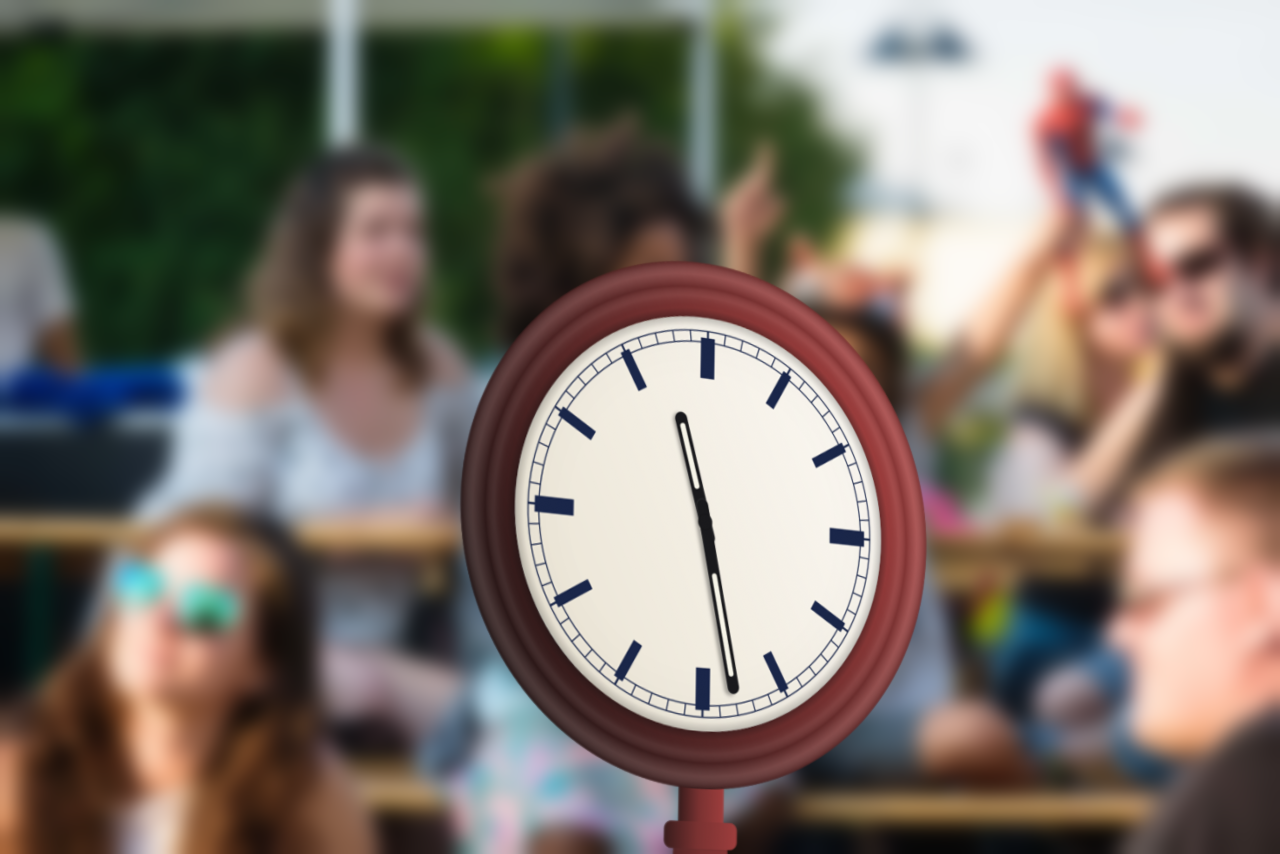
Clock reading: 11.28
